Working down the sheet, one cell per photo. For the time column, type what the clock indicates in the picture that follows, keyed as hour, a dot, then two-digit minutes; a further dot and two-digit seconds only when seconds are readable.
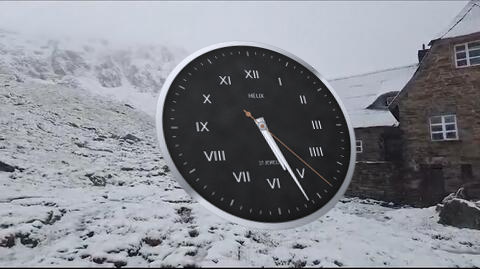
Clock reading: 5.26.23
